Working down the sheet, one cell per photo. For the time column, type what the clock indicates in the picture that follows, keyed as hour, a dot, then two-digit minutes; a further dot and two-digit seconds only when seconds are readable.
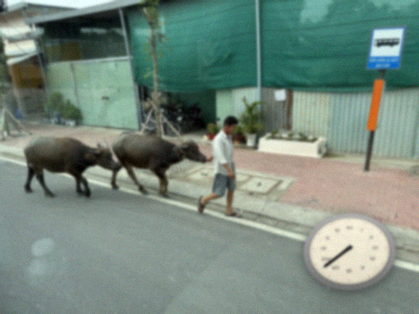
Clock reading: 7.38
